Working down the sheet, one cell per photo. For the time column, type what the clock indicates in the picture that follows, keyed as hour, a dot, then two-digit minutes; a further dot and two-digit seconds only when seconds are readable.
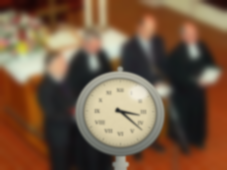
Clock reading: 3.22
